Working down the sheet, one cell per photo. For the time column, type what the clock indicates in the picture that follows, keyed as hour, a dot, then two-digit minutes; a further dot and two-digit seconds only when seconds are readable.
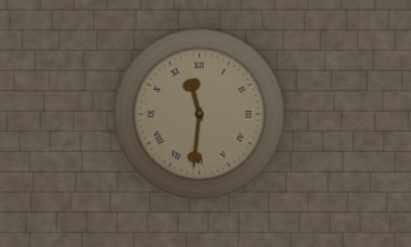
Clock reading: 11.31
